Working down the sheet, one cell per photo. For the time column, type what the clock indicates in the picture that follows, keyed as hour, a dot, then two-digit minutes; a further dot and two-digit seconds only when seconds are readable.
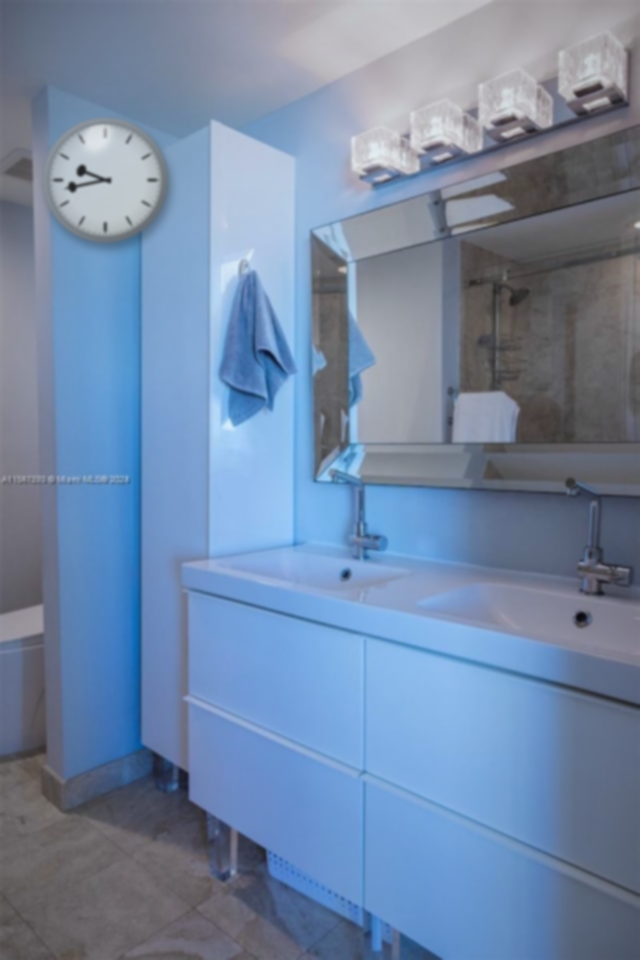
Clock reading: 9.43
